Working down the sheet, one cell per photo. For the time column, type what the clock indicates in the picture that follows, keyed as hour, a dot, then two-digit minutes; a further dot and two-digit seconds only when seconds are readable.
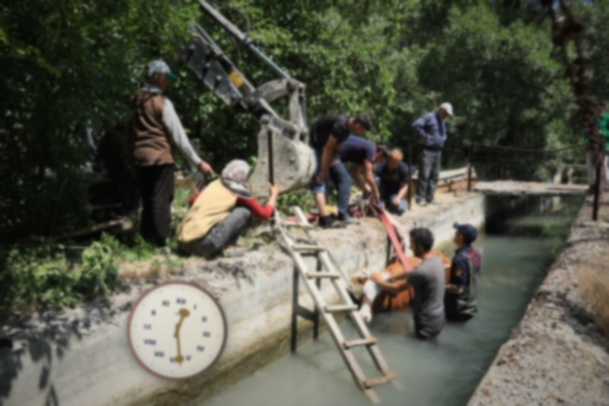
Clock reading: 12.28
